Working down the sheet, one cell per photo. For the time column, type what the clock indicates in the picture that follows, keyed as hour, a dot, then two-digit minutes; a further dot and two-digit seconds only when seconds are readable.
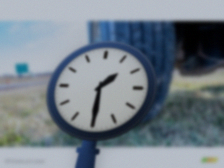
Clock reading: 1.30
